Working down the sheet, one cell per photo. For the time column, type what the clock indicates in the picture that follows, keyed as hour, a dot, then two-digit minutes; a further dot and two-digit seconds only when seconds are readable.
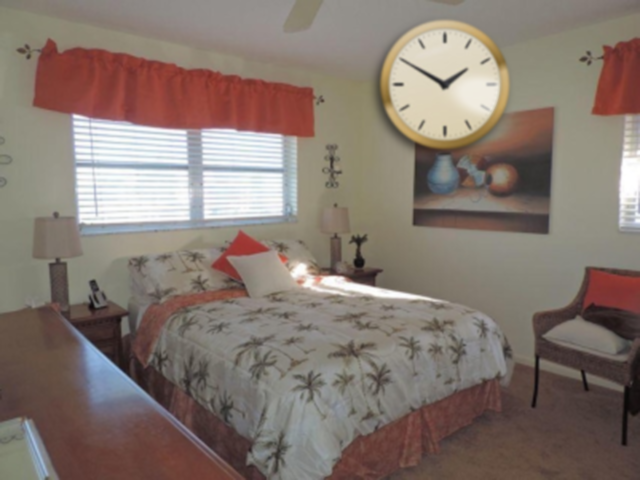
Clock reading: 1.50
